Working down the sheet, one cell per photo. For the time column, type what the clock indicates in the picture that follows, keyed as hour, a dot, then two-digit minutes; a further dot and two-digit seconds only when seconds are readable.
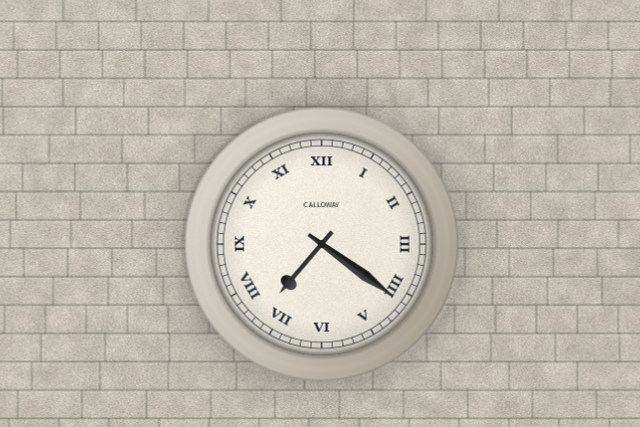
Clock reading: 7.21
